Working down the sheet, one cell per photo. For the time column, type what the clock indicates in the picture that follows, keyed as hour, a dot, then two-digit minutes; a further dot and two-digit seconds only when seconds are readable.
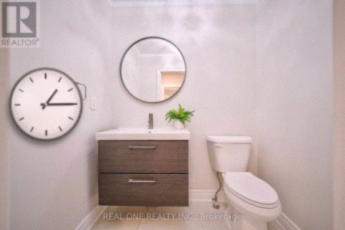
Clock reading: 1.15
